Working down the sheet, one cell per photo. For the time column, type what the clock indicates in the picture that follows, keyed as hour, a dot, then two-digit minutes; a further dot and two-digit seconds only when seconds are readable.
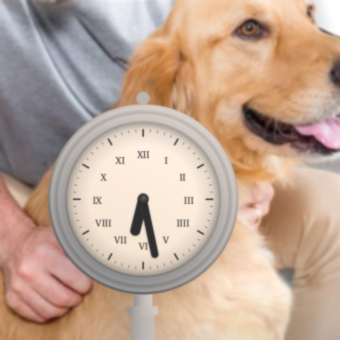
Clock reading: 6.28
